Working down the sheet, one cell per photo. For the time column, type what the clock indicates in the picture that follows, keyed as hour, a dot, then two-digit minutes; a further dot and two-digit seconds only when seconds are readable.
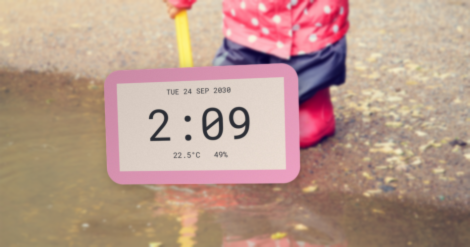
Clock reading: 2.09
